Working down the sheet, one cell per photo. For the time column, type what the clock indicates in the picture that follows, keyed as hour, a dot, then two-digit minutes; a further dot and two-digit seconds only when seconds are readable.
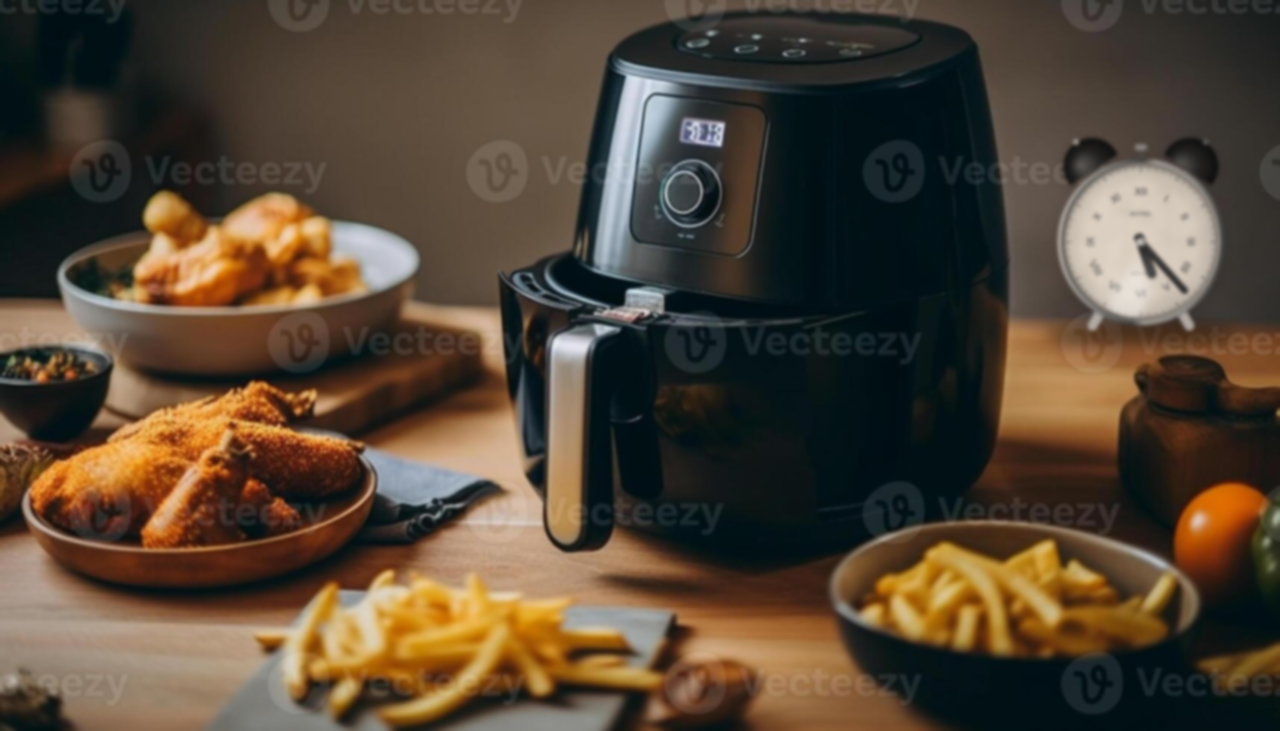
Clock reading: 5.23
